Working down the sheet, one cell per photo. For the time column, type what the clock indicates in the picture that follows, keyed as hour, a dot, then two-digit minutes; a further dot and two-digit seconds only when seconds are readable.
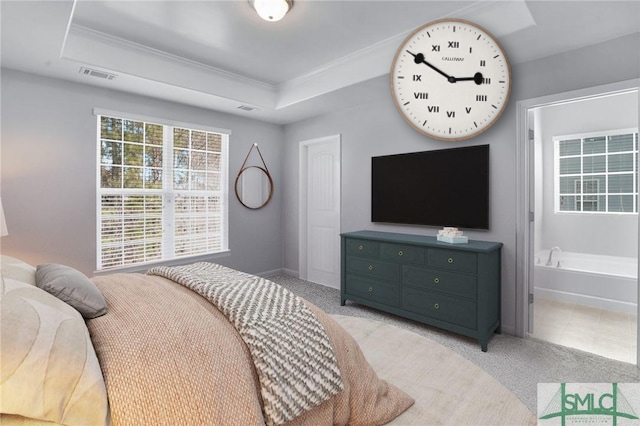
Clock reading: 2.50
